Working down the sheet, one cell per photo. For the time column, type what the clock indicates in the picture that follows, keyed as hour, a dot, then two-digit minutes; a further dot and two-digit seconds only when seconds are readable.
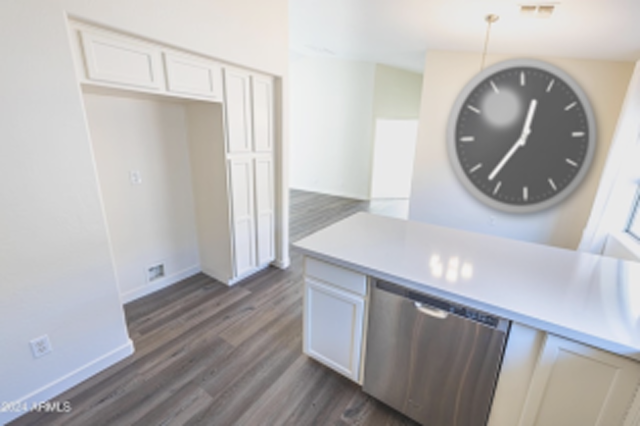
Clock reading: 12.37
